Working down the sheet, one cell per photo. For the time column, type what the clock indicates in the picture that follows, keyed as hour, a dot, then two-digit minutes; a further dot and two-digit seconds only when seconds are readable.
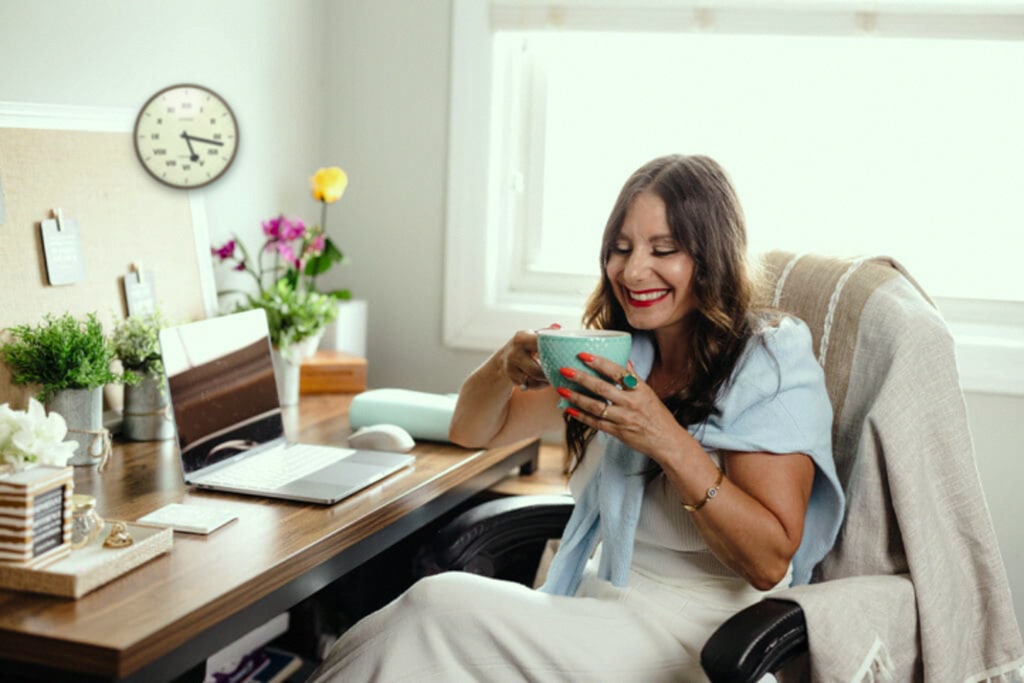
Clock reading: 5.17
